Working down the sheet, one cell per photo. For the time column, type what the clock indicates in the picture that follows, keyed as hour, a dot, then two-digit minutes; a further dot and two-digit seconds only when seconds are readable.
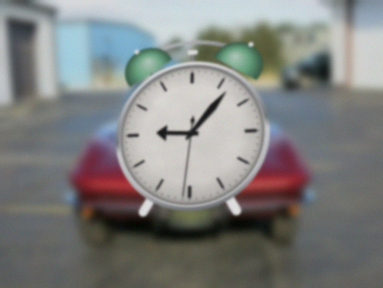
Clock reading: 9.06.31
